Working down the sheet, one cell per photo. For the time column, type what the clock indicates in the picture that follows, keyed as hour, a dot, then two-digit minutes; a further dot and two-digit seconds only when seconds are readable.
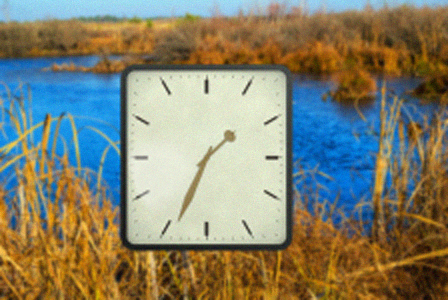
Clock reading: 1.34
